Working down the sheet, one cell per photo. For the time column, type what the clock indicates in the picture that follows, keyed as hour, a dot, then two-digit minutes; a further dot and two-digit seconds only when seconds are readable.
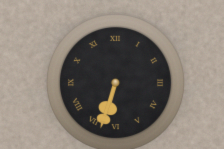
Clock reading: 6.33
